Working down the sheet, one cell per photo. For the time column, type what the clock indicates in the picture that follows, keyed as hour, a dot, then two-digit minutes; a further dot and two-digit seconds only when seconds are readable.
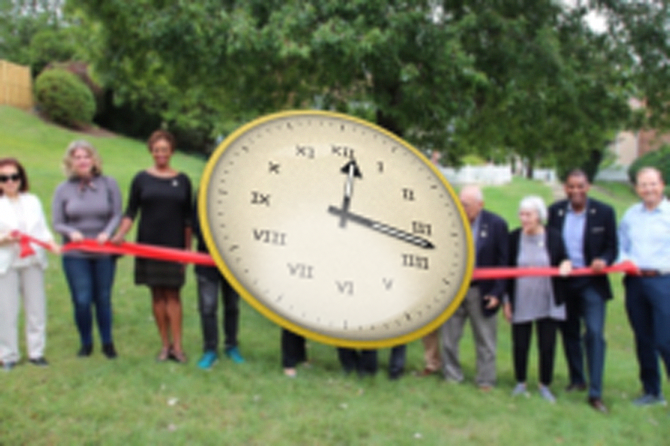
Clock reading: 12.17
